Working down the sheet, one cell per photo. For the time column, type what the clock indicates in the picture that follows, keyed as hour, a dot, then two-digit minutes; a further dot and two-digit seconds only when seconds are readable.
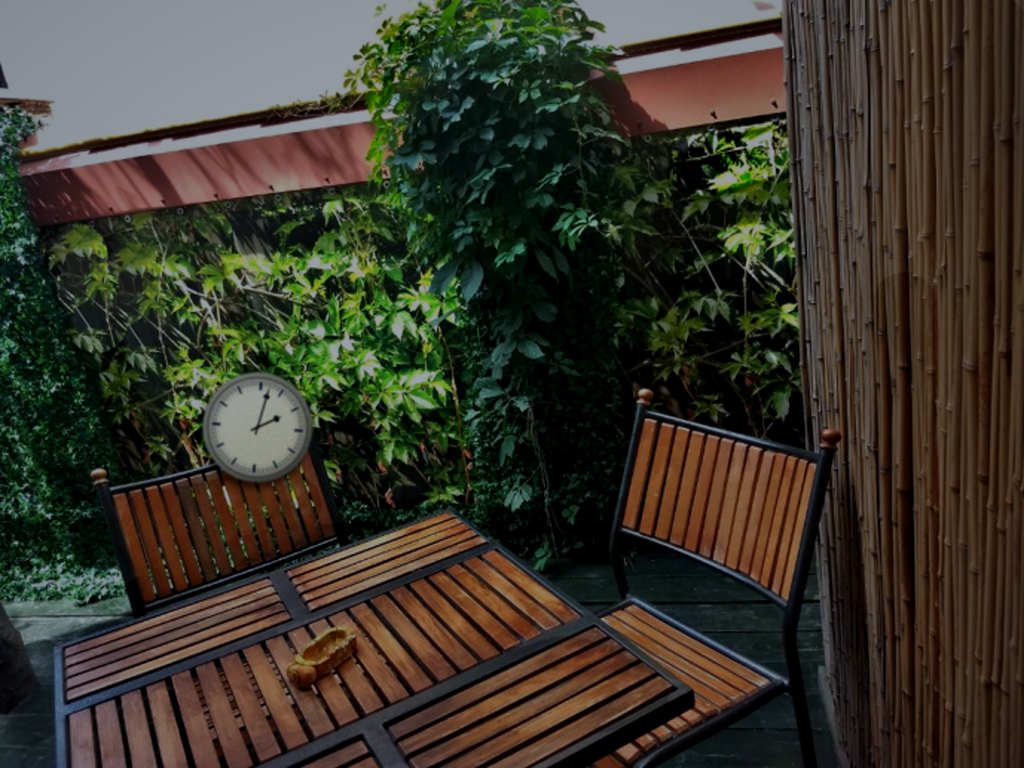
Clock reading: 2.02
